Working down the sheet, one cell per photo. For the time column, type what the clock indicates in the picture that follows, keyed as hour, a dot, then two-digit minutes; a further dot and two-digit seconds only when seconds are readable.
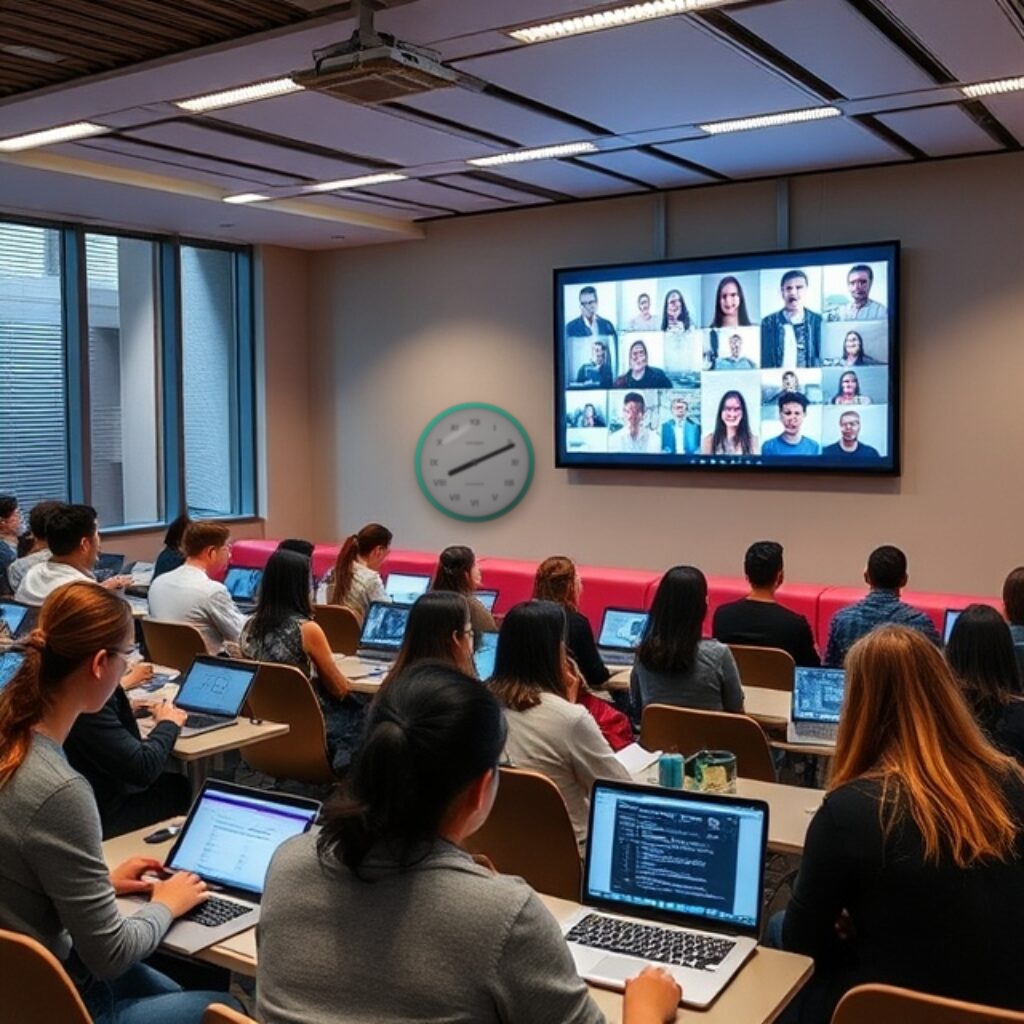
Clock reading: 8.11
